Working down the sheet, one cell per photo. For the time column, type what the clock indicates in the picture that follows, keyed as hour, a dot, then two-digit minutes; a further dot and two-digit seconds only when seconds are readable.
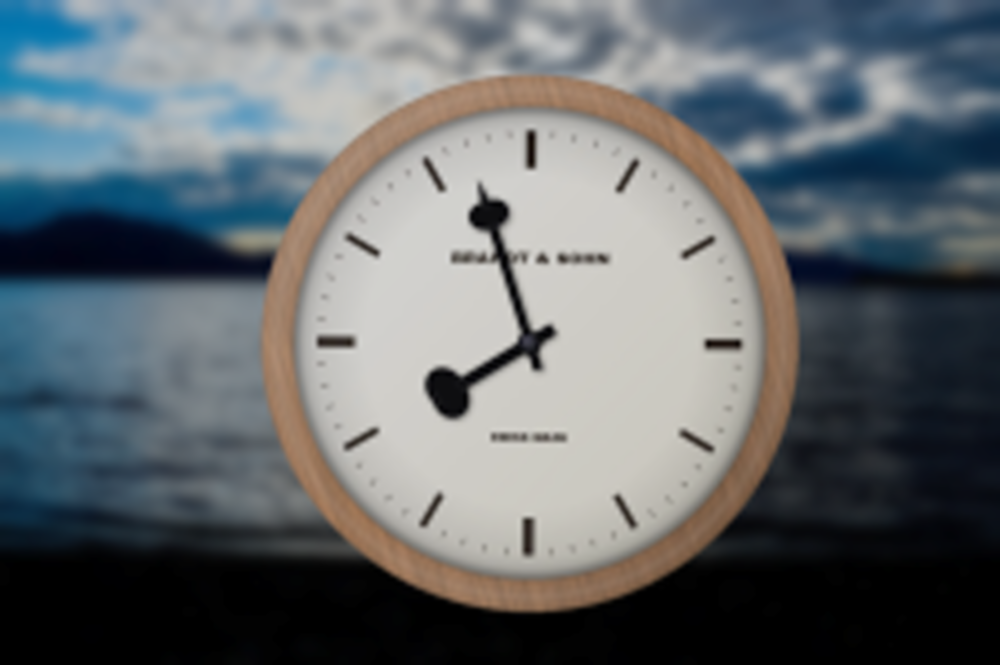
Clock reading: 7.57
